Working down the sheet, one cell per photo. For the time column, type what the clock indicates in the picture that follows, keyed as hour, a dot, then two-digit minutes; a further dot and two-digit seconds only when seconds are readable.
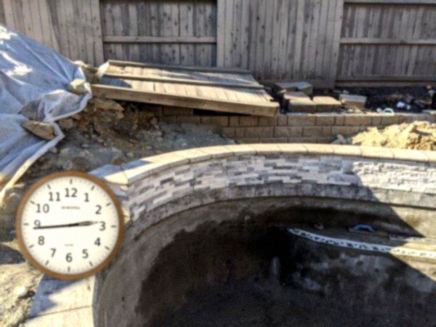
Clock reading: 2.44
